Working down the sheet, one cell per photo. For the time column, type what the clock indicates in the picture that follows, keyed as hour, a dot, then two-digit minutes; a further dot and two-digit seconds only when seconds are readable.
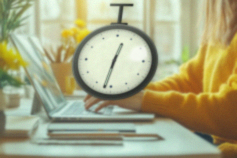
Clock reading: 12.32
